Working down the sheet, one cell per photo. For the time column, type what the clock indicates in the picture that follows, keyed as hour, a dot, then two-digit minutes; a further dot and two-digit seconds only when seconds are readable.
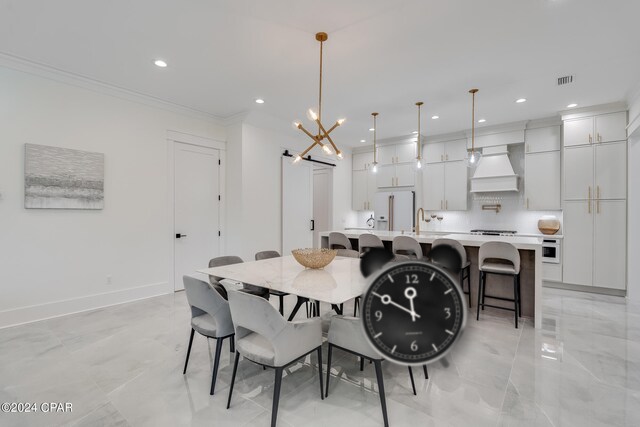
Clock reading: 11.50
